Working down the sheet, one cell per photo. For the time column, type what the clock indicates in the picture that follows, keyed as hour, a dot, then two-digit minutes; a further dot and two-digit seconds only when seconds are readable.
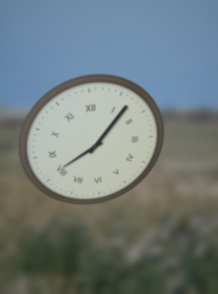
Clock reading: 8.07
